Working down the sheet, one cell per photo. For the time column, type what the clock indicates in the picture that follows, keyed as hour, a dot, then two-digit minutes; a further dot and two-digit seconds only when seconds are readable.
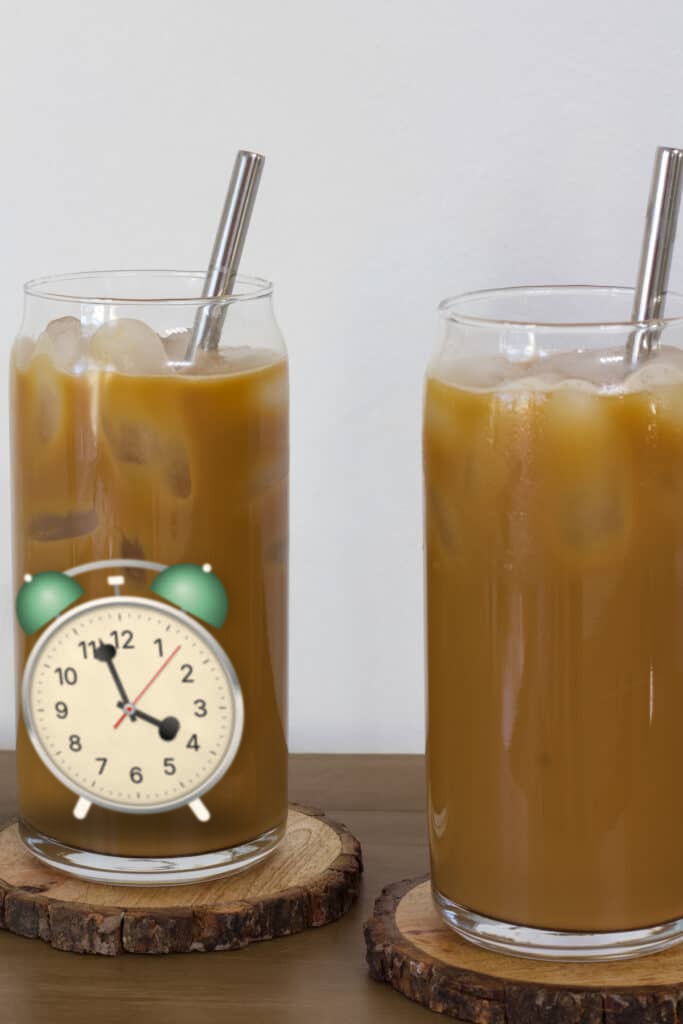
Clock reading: 3.57.07
